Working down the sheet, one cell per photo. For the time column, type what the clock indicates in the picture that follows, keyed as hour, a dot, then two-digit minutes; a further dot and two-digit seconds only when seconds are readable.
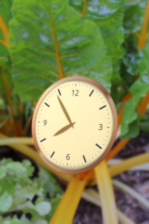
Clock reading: 7.54
